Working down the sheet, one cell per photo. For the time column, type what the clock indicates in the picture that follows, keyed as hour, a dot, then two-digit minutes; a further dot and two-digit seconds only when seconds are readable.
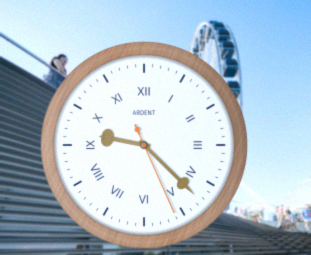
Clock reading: 9.22.26
